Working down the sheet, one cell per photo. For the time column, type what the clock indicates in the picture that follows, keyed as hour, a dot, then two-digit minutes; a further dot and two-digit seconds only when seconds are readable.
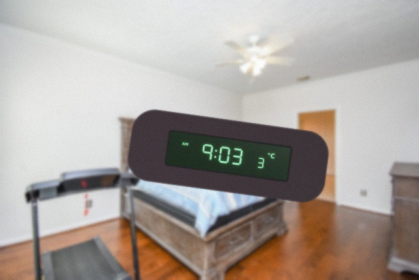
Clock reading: 9.03
